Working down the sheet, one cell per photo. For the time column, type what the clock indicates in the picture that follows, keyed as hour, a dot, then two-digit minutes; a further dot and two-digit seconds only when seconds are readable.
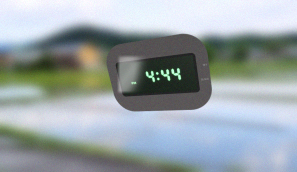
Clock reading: 4.44
